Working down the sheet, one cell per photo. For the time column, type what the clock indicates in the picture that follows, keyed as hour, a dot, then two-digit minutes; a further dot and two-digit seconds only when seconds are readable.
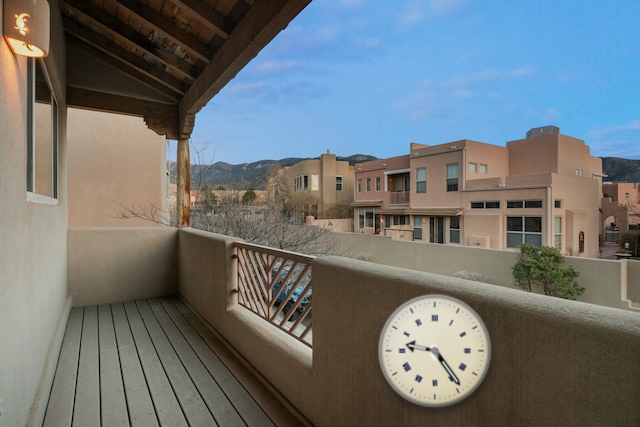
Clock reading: 9.24
